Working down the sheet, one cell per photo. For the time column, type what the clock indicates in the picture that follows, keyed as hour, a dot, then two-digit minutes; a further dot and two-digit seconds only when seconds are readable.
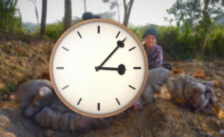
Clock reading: 3.07
